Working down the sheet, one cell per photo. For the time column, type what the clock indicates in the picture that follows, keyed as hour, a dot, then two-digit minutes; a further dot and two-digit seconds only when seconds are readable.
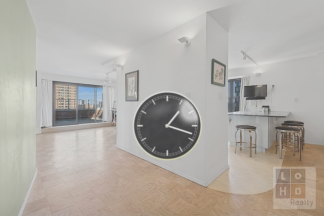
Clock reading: 1.18
